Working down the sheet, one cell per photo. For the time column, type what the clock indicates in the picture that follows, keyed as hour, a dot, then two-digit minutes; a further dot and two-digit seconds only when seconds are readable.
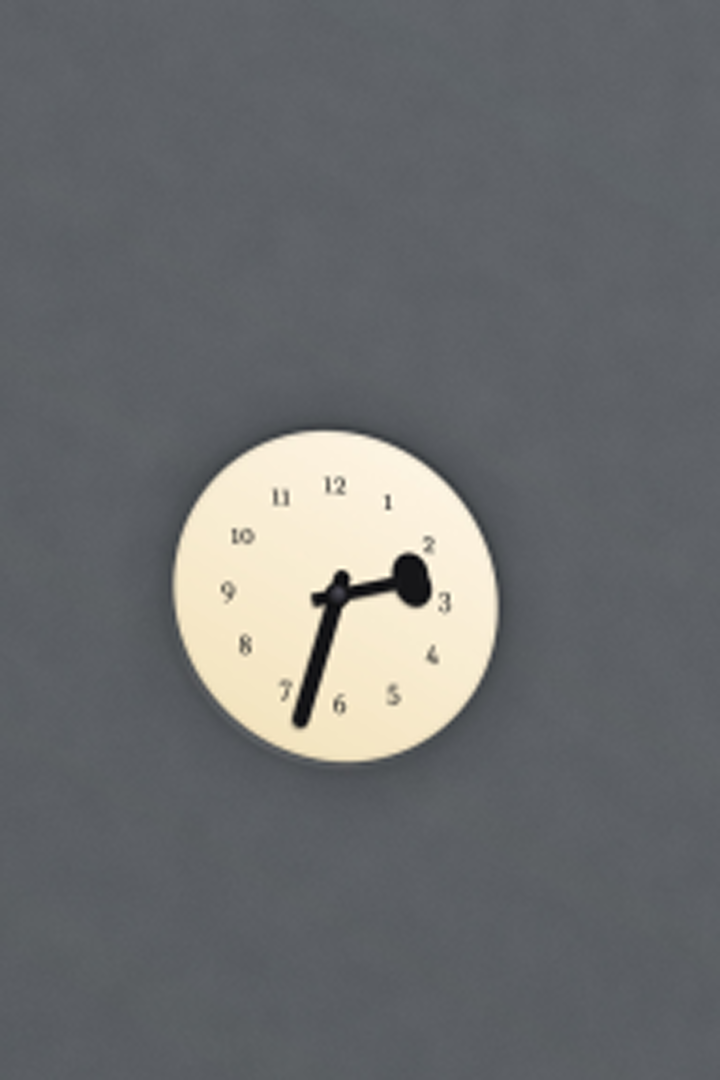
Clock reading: 2.33
